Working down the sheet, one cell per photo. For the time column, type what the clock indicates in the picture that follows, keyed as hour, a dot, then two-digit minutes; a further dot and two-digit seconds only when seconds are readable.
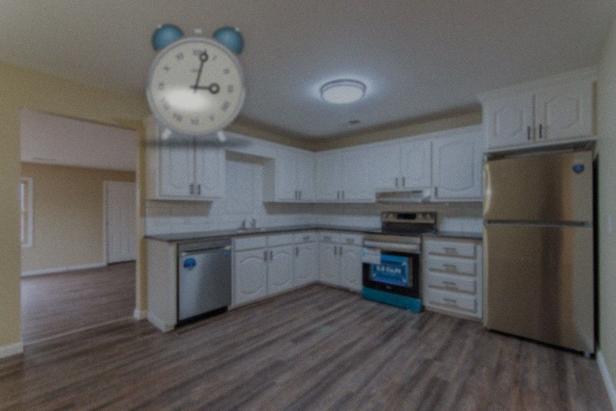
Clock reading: 3.02
